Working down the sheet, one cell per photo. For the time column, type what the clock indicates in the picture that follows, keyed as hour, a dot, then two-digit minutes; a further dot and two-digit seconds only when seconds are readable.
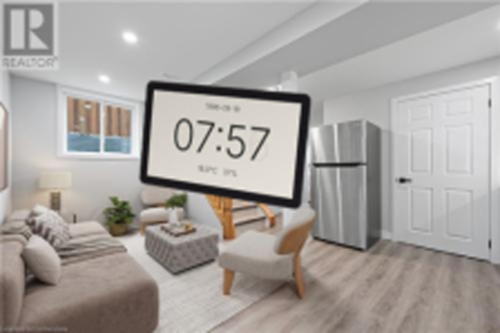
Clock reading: 7.57
